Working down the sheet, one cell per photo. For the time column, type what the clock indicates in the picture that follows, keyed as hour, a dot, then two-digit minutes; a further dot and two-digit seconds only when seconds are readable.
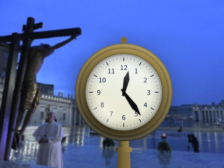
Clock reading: 12.24
